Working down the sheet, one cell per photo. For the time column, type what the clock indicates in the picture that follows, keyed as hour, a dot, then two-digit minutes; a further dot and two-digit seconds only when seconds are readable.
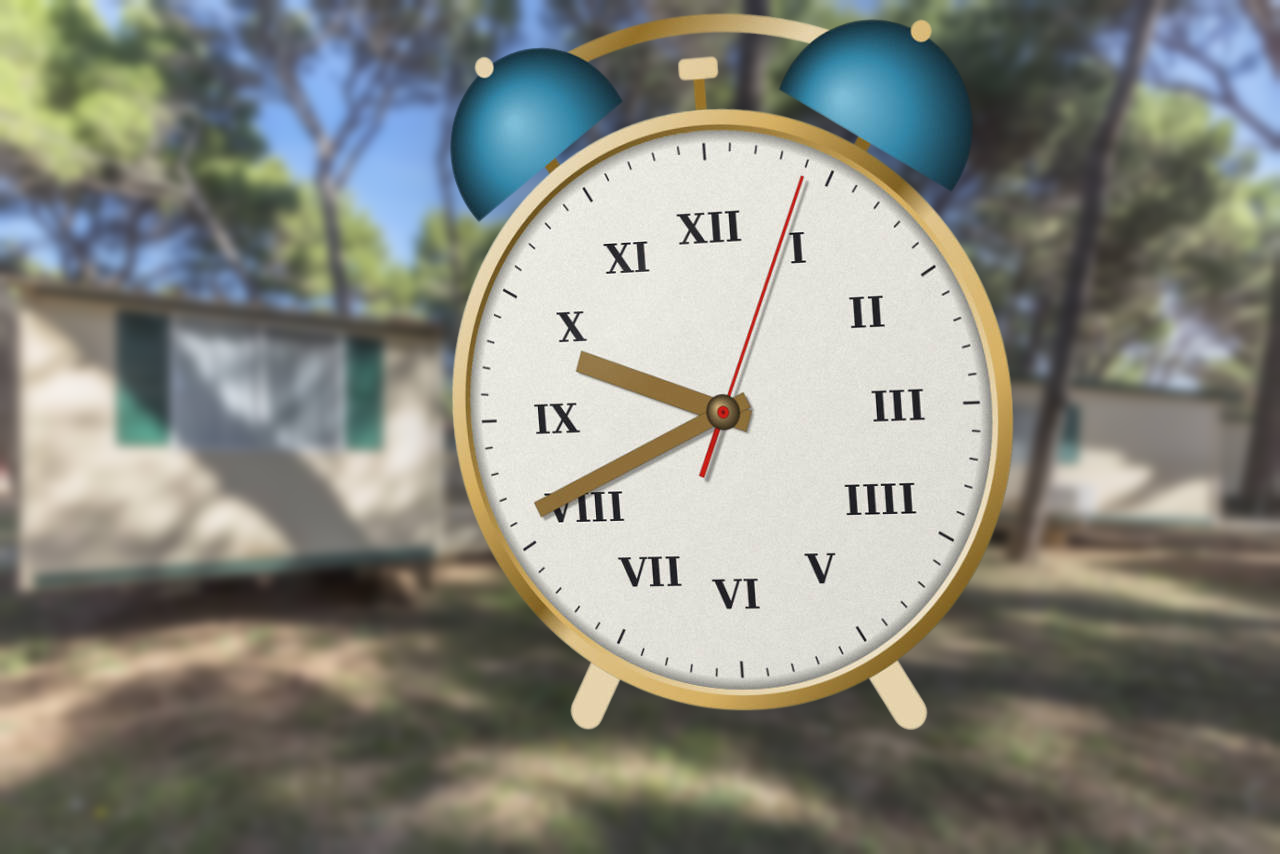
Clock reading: 9.41.04
